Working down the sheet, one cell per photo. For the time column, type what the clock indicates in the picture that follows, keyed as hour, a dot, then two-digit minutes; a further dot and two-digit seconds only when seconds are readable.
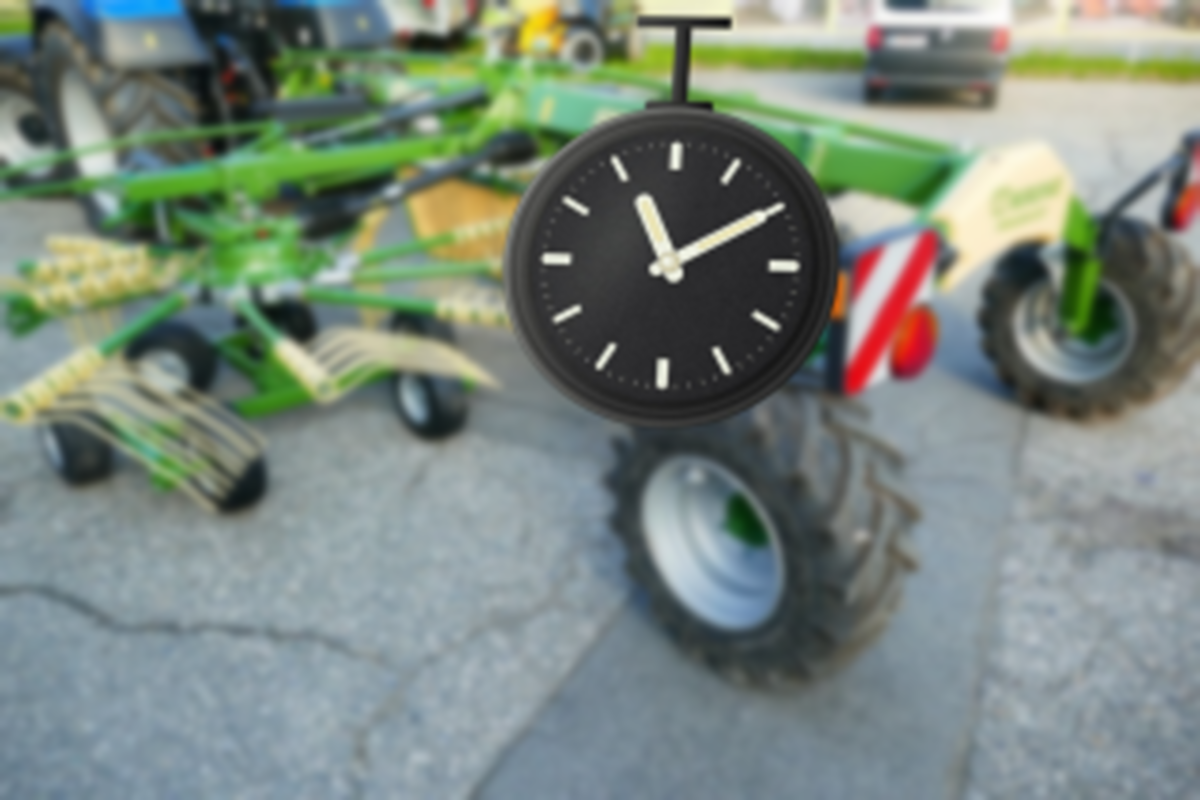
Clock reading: 11.10
